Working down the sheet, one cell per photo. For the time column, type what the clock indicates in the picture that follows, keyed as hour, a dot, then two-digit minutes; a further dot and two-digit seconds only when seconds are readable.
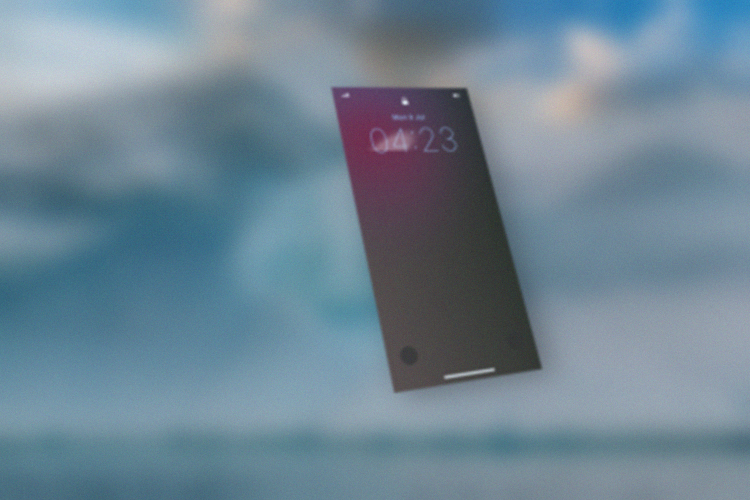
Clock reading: 4.23
